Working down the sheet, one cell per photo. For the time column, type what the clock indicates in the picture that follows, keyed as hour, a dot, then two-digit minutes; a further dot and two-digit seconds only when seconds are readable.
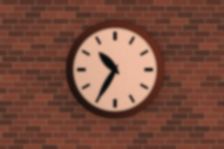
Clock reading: 10.35
